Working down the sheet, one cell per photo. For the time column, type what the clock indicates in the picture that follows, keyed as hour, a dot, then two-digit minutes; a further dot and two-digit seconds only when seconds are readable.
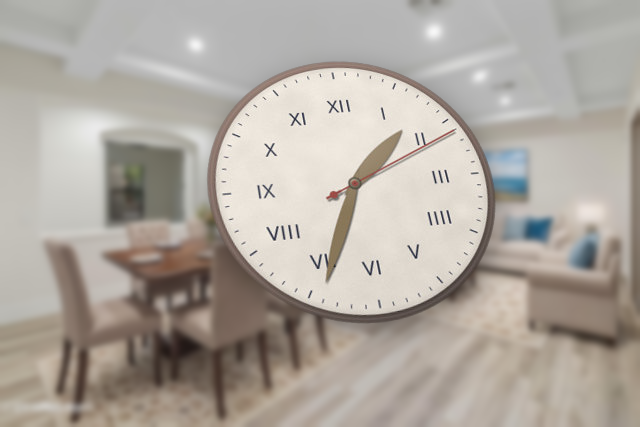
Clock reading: 1.34.11
